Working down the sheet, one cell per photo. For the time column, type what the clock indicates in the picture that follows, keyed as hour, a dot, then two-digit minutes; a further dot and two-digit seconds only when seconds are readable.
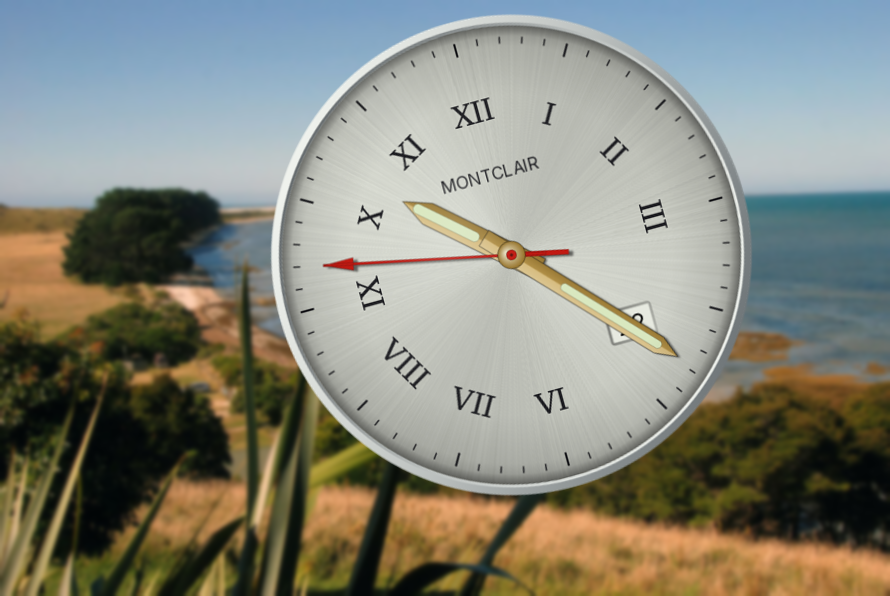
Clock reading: 10.22.47
